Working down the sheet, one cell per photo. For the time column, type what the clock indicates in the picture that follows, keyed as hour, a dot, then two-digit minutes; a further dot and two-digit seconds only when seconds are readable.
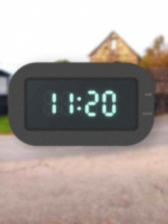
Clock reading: 11.20
